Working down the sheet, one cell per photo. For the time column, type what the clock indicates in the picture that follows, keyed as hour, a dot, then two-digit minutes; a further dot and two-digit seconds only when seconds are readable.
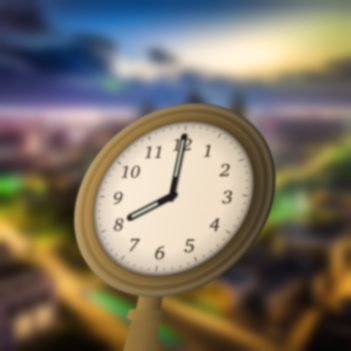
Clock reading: 8.00
